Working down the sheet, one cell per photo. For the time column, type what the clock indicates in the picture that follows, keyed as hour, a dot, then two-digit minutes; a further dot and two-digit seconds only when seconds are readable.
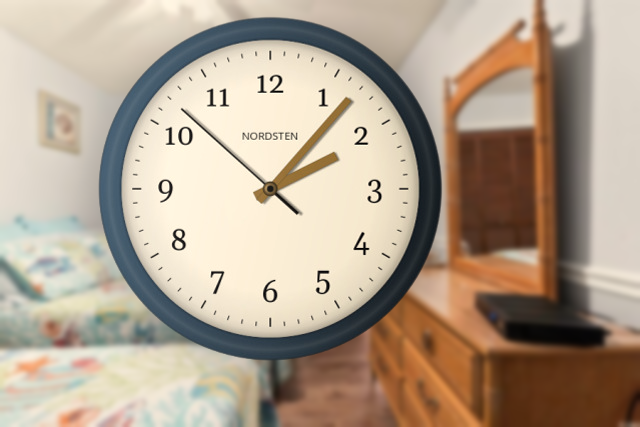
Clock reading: 2.06.52
